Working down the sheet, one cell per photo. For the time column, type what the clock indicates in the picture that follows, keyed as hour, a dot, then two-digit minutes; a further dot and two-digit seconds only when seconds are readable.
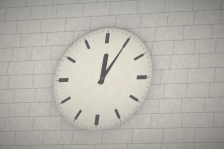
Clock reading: 12.05
